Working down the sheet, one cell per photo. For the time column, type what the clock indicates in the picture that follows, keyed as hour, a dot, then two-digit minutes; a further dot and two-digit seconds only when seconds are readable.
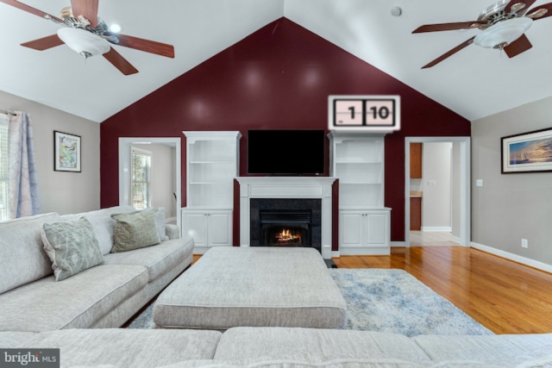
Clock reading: 1.10
